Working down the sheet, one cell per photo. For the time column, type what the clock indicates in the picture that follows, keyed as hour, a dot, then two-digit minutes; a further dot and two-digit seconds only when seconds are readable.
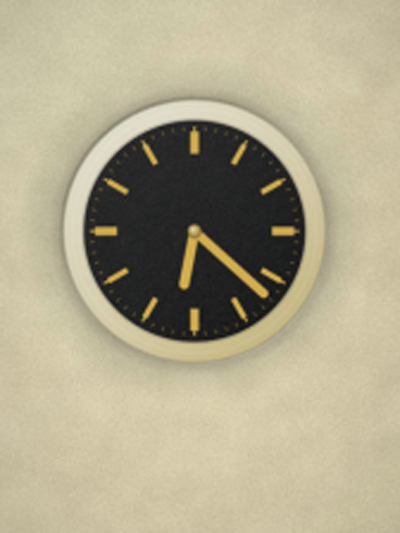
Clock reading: 6.22
